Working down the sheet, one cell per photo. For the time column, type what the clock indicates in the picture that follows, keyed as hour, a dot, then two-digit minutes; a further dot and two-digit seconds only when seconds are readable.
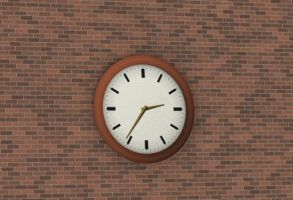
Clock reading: 2.36
